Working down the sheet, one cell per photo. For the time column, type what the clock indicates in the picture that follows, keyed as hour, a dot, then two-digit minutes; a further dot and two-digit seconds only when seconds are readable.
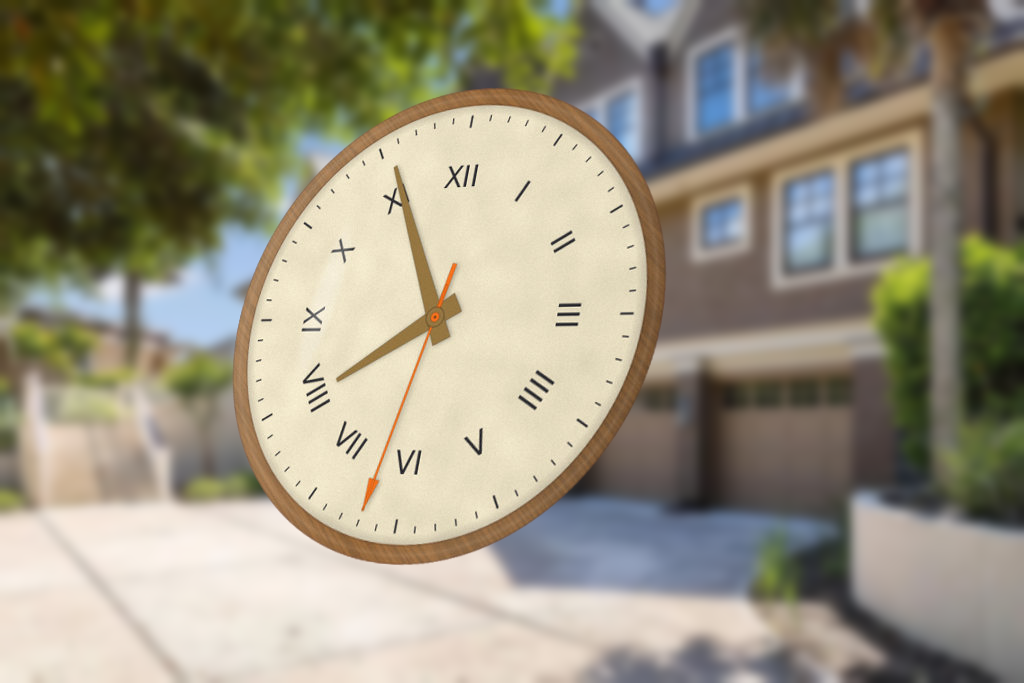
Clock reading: 7.55.32
